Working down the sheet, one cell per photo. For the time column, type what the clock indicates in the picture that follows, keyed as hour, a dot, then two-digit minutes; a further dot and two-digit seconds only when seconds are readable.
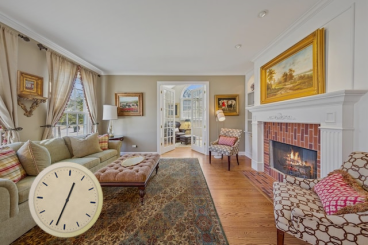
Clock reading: 12.33
